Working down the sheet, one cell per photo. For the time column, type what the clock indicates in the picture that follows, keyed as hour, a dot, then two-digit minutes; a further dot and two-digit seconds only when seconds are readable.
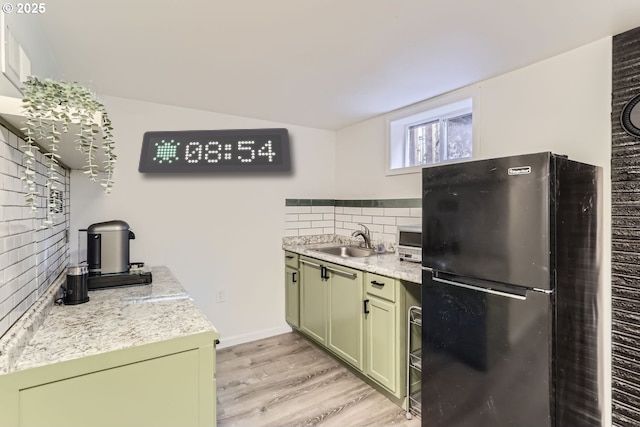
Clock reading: 8.54
